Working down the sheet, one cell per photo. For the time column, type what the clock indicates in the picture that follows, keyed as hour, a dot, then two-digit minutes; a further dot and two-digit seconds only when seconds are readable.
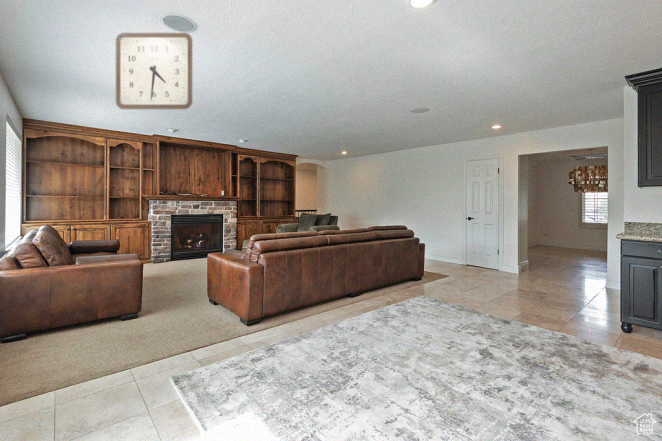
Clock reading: 4.31
